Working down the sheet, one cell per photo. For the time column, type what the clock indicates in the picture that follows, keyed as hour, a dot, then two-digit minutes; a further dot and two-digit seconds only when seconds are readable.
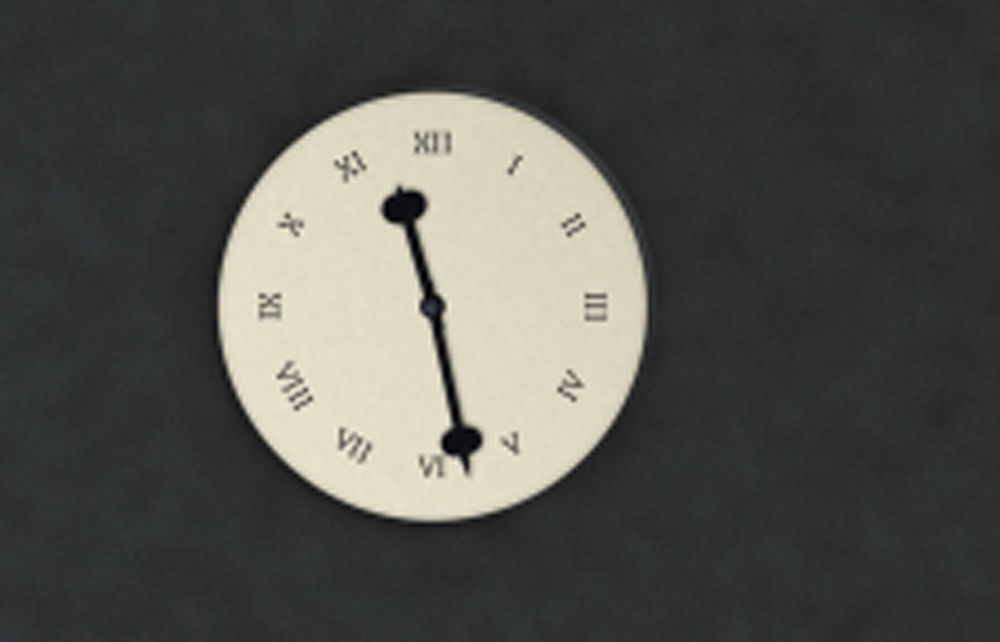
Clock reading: 11.28
